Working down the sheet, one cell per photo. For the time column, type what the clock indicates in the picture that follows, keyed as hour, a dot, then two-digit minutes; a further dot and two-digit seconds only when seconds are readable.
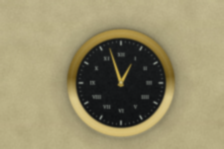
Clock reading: 12.57
